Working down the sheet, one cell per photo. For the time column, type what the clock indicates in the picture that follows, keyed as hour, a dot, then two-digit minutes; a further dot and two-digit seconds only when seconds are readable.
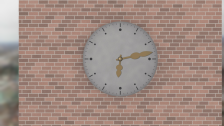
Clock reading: 6.13
